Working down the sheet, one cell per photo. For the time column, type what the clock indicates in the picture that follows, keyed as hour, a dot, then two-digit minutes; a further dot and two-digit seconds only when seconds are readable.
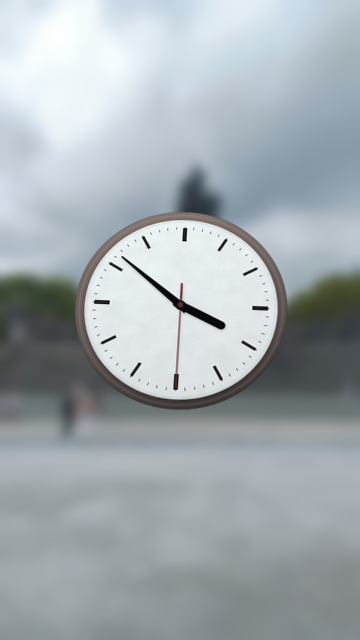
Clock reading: 3.51.30
